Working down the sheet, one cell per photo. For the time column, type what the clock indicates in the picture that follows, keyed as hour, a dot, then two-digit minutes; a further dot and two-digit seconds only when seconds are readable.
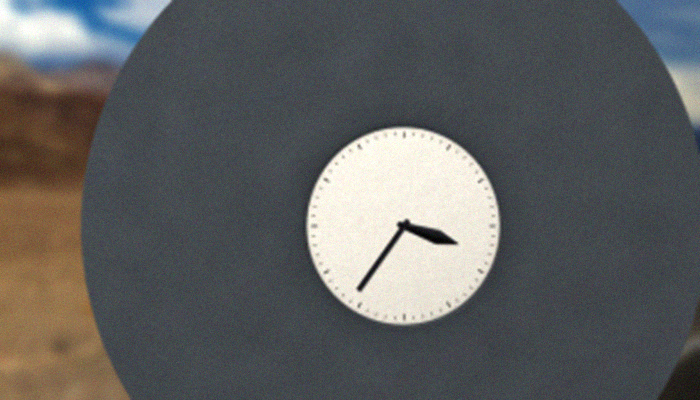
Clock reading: 3.36
